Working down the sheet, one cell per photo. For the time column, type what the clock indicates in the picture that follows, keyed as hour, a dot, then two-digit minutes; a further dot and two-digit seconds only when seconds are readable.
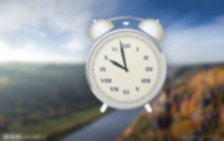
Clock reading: 9.58
